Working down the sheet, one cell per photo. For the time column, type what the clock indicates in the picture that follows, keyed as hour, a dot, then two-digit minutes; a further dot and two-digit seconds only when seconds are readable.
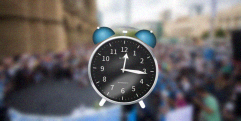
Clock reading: 12.16
